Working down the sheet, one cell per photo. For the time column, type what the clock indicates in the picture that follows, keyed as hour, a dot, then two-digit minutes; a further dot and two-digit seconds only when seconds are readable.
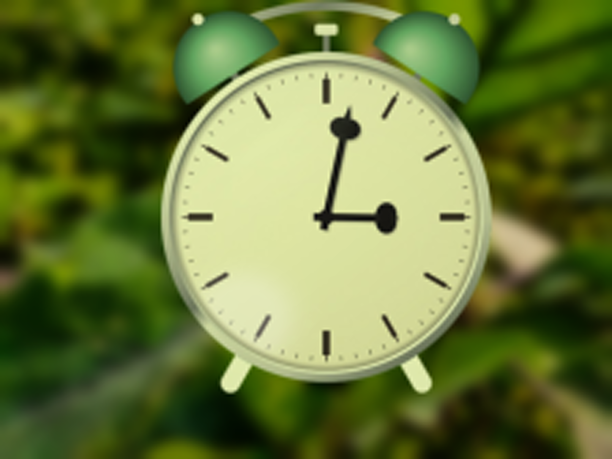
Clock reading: 3.02
